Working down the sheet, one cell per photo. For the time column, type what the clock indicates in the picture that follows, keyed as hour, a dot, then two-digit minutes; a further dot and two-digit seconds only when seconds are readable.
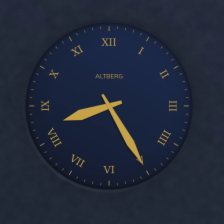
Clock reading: 8.25
